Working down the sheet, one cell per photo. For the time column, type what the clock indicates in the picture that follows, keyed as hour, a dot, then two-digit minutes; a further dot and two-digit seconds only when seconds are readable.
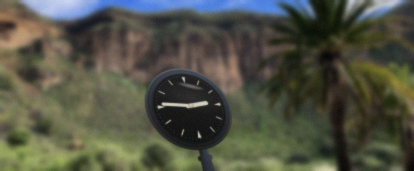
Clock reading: 2.46
